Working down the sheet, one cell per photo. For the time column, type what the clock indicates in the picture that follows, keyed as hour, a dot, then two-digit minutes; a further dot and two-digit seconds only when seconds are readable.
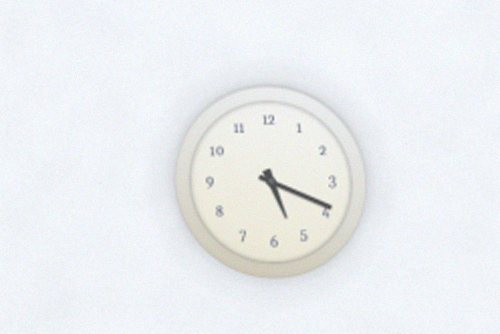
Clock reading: 5.19
